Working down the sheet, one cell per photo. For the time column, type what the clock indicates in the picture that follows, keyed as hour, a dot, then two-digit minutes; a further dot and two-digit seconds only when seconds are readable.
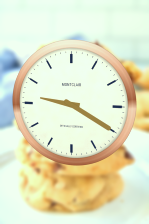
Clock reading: 9.20
